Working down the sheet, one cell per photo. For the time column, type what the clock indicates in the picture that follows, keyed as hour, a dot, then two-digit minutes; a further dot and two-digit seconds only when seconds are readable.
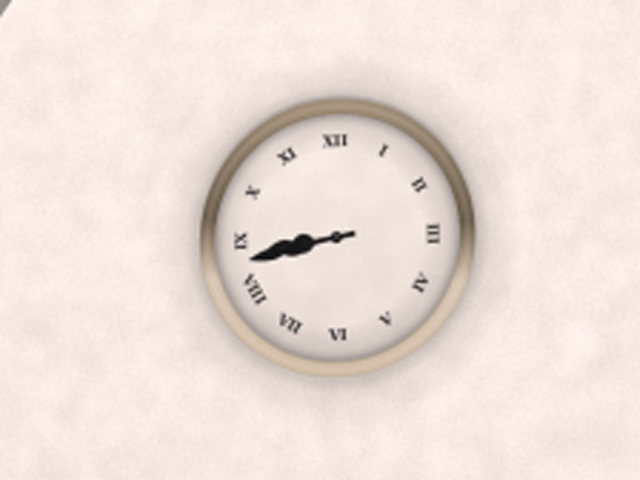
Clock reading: 8.43
